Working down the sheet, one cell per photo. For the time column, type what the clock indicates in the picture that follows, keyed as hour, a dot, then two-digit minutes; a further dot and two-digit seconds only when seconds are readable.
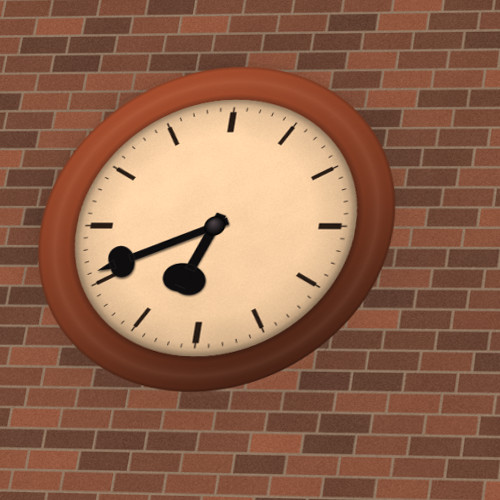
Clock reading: 6.41
